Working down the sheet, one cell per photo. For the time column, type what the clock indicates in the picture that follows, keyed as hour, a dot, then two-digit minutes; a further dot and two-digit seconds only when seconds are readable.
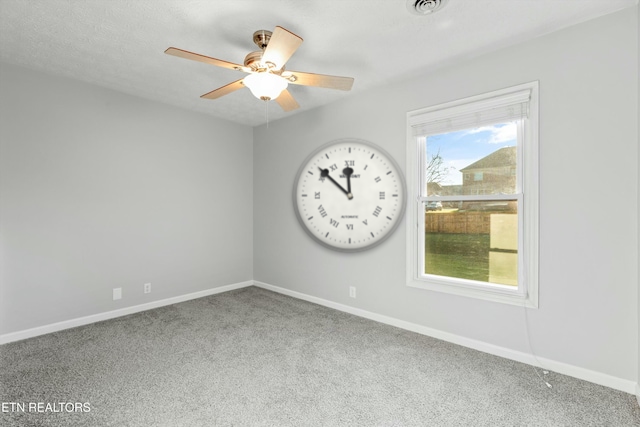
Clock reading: 11.52
